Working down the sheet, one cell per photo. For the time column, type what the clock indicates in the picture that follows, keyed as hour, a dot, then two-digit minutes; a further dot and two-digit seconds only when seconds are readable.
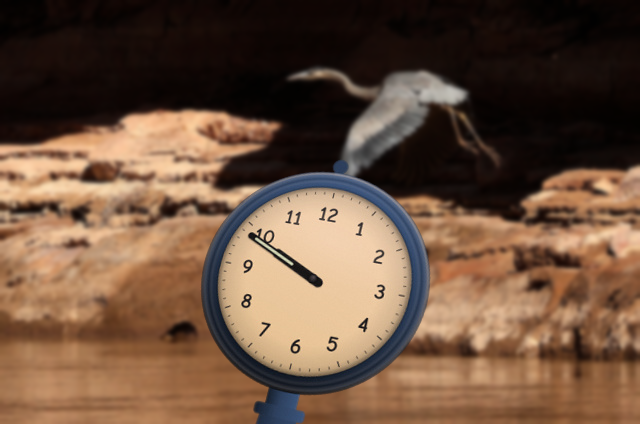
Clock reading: 9.49
